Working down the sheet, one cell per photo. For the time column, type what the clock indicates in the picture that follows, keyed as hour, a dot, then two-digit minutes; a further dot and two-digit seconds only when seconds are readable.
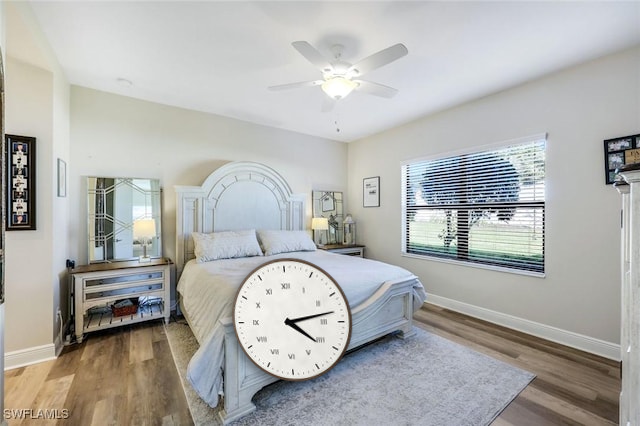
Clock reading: 4.13
